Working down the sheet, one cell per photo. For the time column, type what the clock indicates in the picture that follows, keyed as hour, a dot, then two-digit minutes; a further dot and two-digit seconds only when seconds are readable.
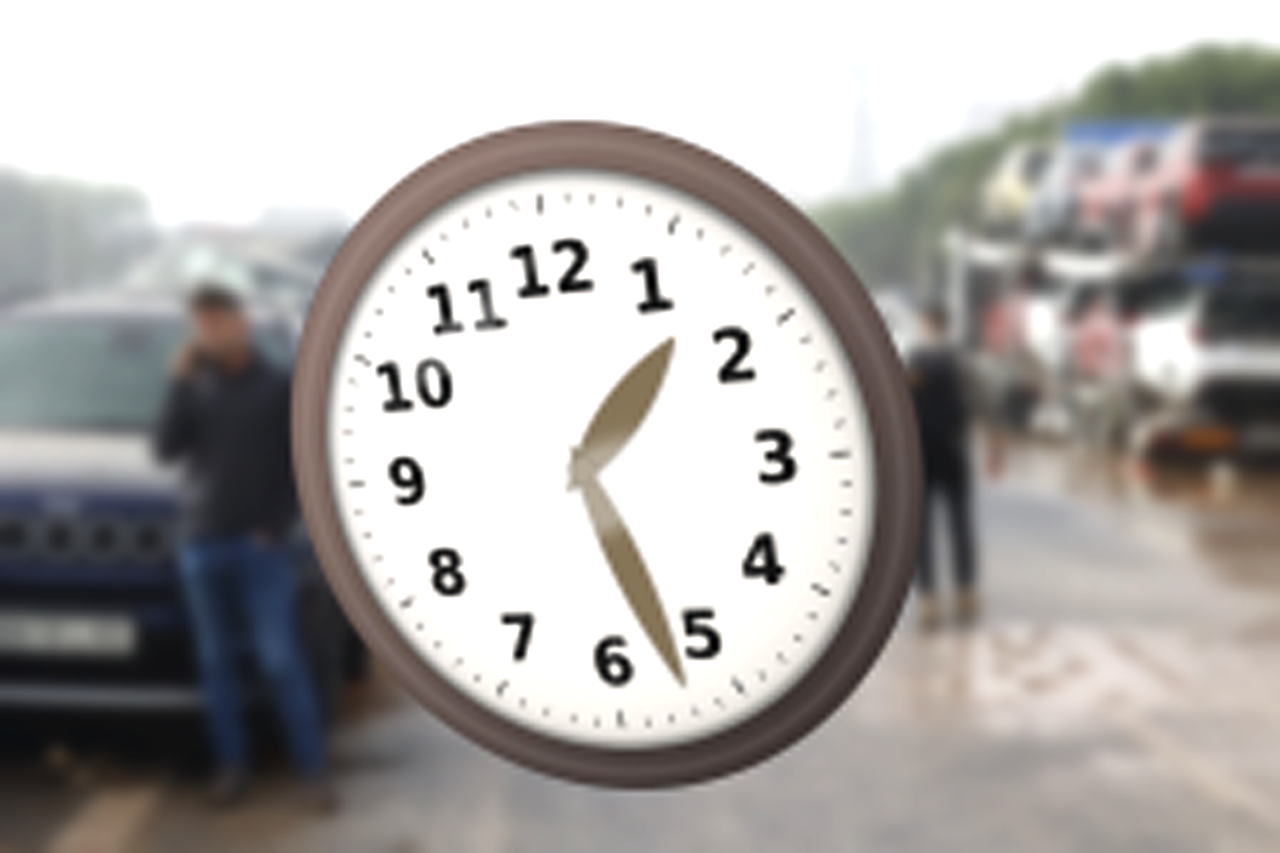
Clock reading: 1.27
